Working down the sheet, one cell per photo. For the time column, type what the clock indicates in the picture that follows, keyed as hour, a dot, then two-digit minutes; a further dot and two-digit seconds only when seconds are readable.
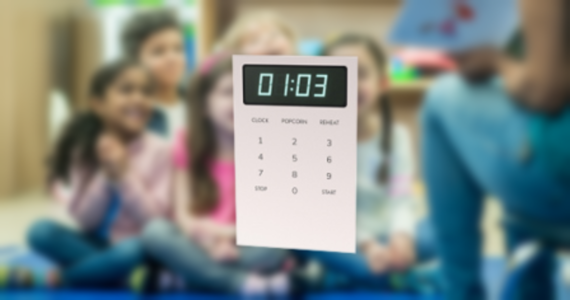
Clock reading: 1.03
